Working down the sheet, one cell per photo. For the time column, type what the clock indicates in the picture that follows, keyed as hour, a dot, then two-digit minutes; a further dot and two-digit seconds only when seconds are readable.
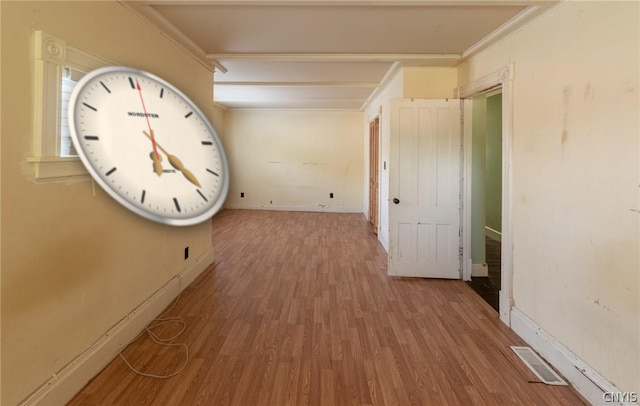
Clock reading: 6.24.01
